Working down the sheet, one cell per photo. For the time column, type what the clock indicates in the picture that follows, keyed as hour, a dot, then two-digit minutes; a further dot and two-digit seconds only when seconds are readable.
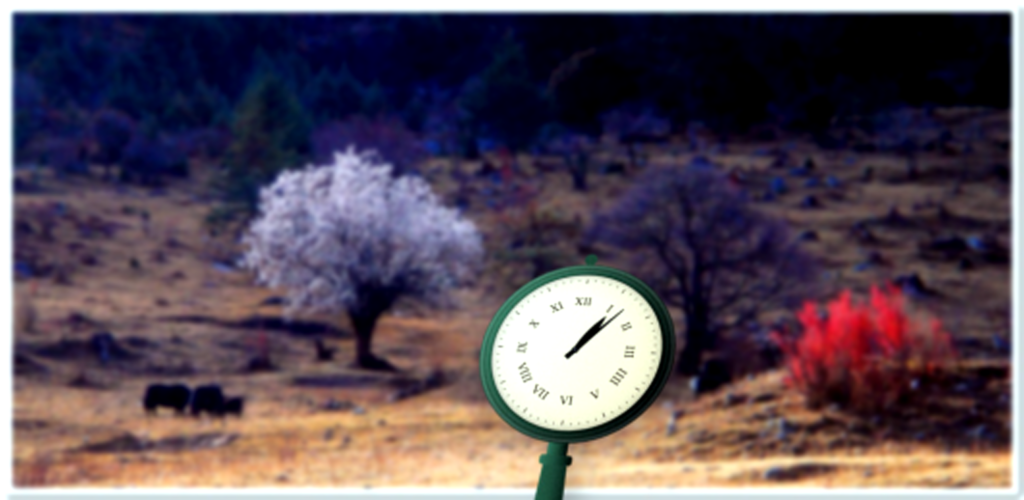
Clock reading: 1.07
